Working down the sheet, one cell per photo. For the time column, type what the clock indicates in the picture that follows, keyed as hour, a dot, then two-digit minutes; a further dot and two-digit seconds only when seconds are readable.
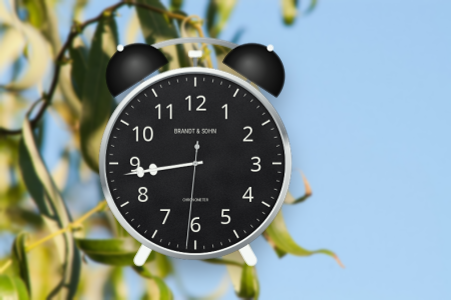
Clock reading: 8.43.31
